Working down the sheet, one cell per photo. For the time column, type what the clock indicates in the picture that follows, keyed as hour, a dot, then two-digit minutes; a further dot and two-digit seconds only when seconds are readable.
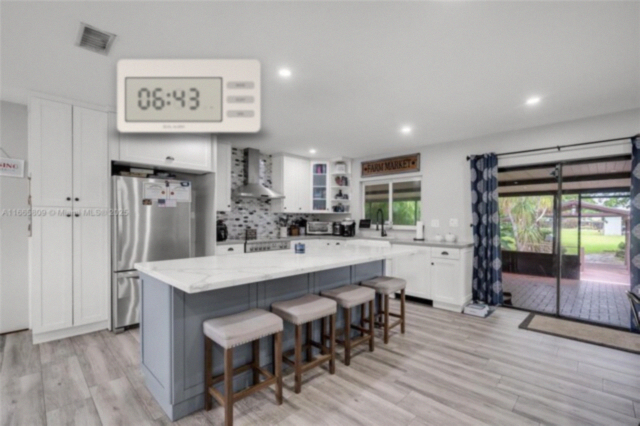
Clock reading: 6.43
